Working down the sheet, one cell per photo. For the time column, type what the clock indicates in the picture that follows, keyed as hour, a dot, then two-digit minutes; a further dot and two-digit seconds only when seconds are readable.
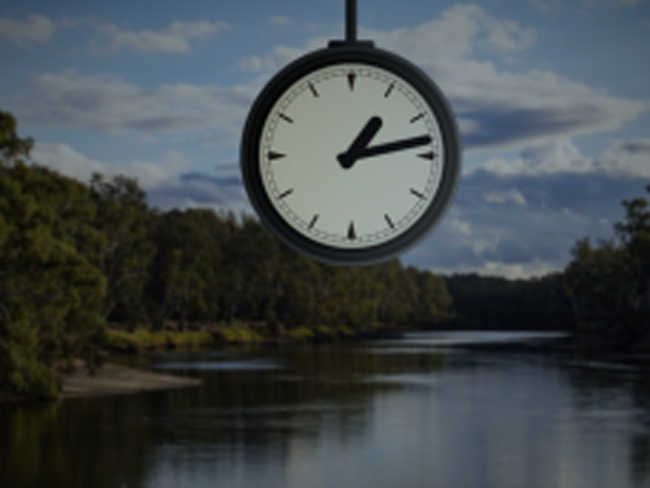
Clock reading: 1.13
